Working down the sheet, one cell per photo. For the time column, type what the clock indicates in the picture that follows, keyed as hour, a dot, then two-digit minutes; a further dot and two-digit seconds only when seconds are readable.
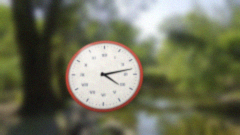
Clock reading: 4.13
